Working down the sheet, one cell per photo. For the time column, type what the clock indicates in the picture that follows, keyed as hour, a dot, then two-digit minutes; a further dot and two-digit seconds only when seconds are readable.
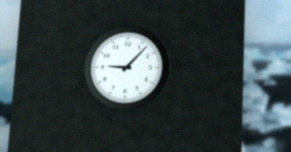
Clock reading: 9.07
